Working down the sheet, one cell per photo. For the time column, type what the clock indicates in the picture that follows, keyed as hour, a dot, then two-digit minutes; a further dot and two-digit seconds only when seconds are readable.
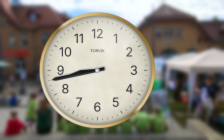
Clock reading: 8.43
